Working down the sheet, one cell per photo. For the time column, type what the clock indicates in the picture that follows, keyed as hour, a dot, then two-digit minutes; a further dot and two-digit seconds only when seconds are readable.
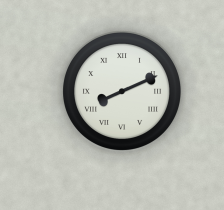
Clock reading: 8.11
